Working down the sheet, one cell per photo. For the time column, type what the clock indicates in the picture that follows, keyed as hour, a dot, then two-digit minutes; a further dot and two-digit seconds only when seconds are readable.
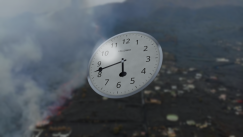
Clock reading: 5.42
